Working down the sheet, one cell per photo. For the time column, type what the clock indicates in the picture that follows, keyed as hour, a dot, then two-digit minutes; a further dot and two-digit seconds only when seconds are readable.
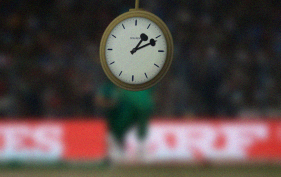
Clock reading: 1.11
